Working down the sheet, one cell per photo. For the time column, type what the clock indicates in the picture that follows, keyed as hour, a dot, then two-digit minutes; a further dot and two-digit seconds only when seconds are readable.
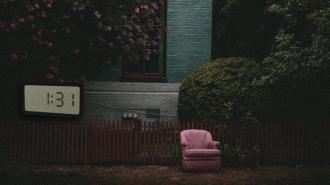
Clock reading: 1.31
